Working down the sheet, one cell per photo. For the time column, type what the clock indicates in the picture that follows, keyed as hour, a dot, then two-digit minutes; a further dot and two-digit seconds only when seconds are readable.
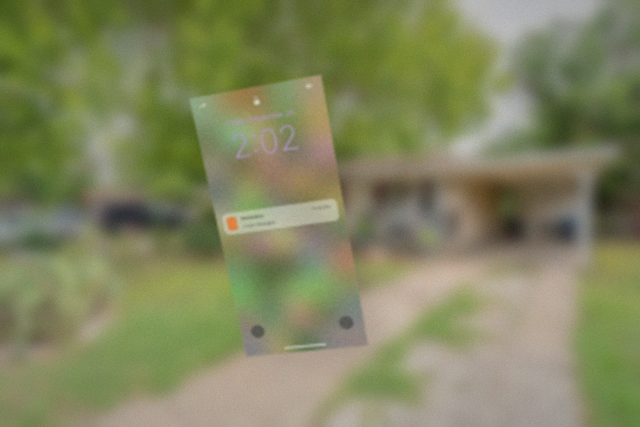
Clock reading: 2.02
